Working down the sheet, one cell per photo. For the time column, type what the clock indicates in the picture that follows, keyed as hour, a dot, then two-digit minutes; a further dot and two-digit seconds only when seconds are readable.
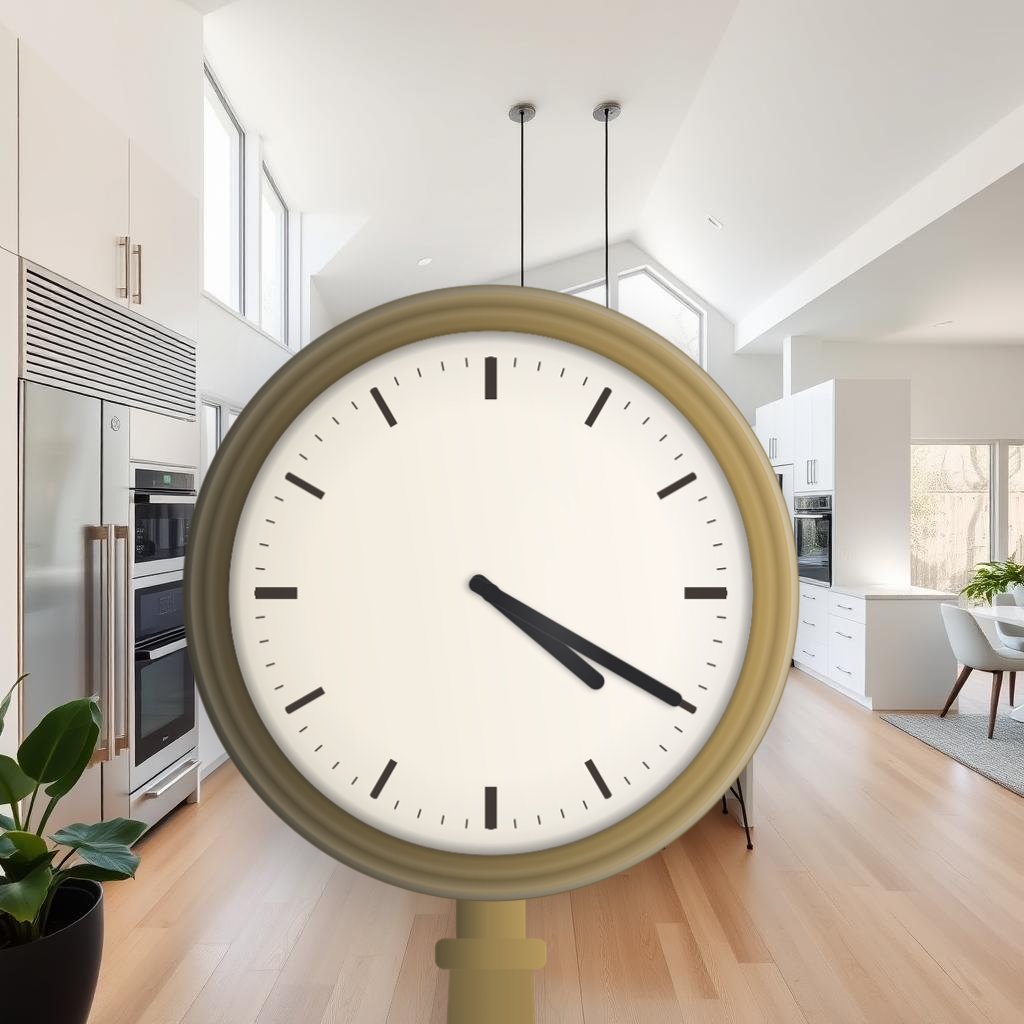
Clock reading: 4.20
